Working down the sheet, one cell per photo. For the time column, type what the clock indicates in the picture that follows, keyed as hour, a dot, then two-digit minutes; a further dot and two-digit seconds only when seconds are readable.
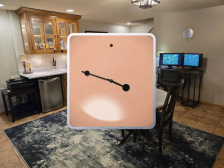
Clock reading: 3.48
